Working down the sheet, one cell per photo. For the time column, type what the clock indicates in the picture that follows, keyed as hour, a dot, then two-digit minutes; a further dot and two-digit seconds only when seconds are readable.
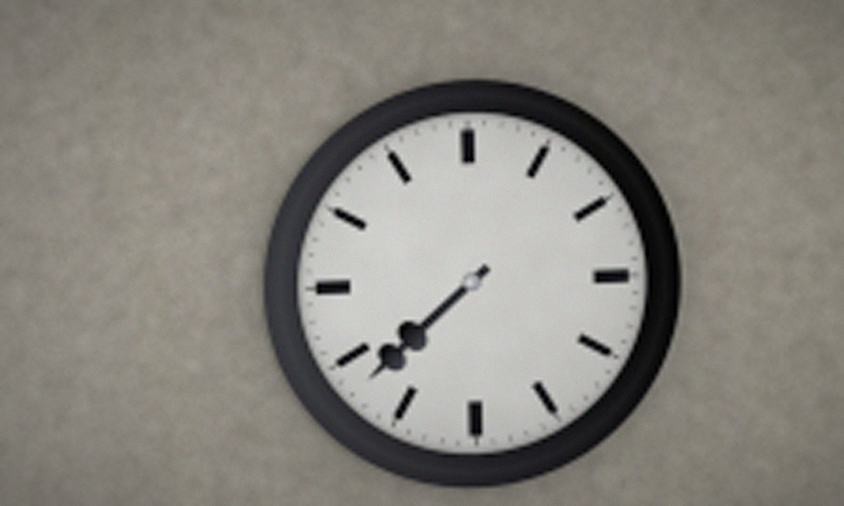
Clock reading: 7.38
